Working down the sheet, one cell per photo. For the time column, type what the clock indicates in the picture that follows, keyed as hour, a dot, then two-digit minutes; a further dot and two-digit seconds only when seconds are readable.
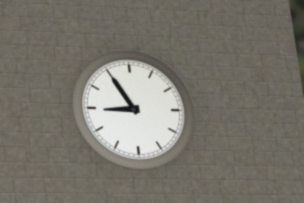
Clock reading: 8.55
